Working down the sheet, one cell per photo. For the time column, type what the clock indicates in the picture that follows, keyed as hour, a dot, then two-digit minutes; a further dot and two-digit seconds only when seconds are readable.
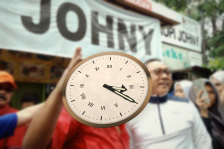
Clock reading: 3.20
